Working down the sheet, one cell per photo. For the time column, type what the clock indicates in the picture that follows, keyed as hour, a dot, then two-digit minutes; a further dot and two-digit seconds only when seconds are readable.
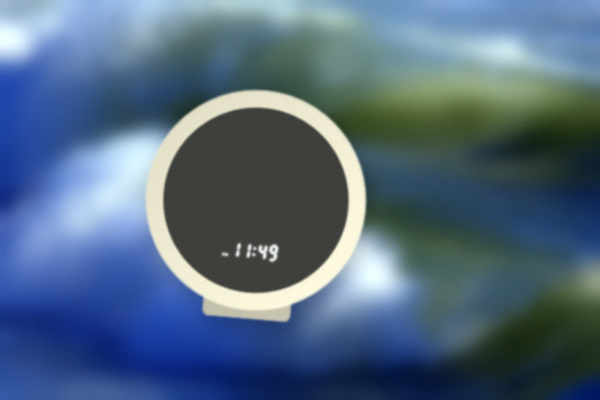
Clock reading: 11.49
